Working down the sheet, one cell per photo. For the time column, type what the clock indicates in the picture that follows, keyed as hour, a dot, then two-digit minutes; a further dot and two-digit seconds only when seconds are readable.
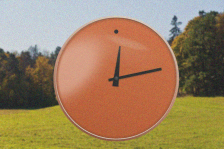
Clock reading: 12.13
